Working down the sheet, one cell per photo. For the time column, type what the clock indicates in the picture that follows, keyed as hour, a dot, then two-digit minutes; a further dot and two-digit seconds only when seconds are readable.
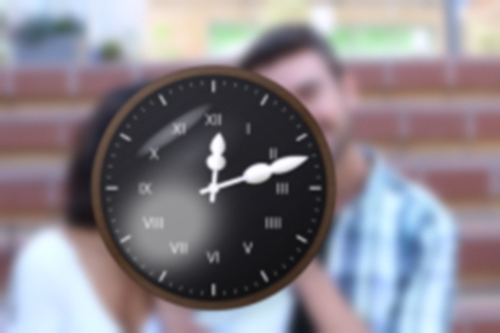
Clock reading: 12.12
